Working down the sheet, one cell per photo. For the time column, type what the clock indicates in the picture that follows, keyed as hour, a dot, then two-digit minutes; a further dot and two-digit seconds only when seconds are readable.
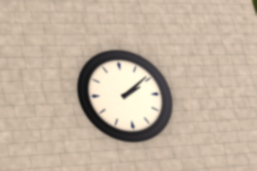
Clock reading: 2.09
